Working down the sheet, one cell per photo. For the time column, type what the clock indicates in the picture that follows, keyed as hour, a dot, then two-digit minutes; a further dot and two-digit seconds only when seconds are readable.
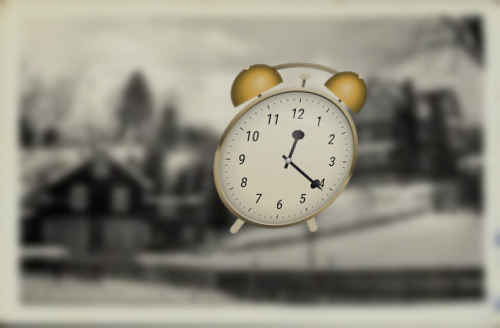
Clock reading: 12.21
